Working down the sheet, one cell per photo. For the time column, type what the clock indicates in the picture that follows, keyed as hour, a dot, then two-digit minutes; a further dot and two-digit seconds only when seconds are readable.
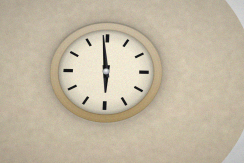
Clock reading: 5.59
